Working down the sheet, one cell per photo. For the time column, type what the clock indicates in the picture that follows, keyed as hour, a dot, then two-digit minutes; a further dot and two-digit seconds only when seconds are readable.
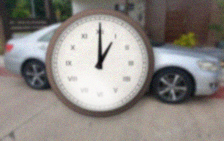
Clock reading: 1.00
